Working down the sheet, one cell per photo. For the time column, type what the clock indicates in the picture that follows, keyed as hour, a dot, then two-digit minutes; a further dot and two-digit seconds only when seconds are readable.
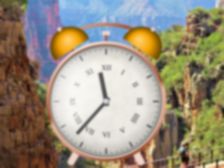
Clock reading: 11.37
